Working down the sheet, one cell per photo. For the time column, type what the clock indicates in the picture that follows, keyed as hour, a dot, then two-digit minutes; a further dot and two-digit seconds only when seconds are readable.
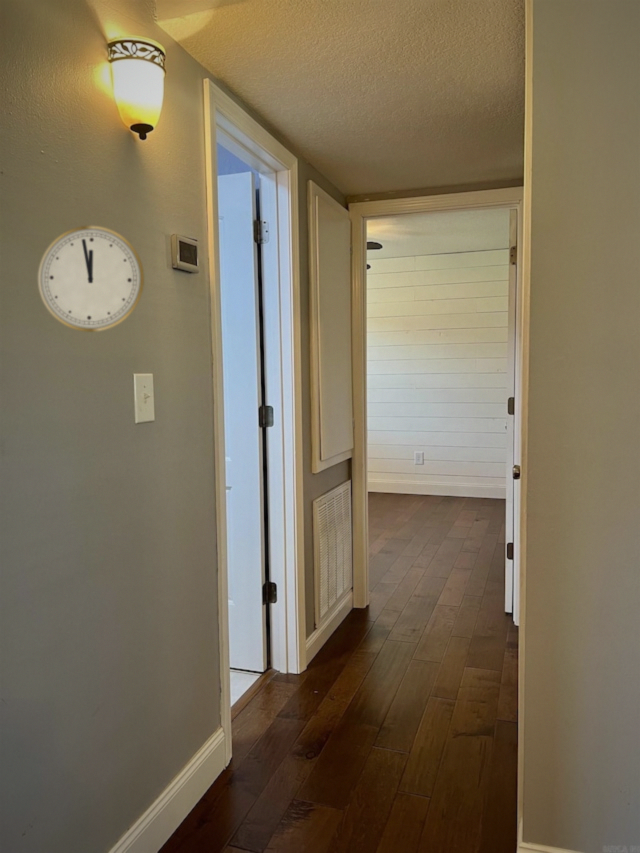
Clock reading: 11.58
